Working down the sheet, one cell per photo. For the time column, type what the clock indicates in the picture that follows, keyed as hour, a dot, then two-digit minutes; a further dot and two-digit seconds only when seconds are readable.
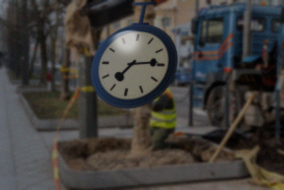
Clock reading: 7.14
